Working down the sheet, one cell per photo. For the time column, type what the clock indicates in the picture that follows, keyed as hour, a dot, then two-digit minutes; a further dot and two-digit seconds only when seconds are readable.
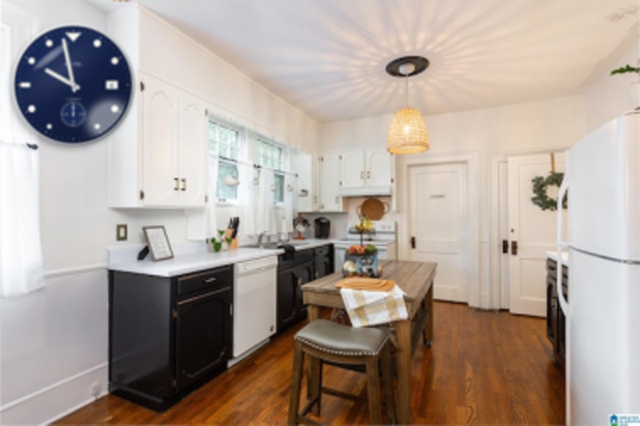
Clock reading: 9.58
